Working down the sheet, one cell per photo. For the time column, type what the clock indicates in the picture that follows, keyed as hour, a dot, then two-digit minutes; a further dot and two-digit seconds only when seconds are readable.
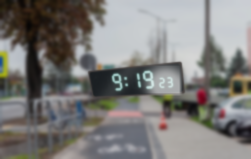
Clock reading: 9.19
